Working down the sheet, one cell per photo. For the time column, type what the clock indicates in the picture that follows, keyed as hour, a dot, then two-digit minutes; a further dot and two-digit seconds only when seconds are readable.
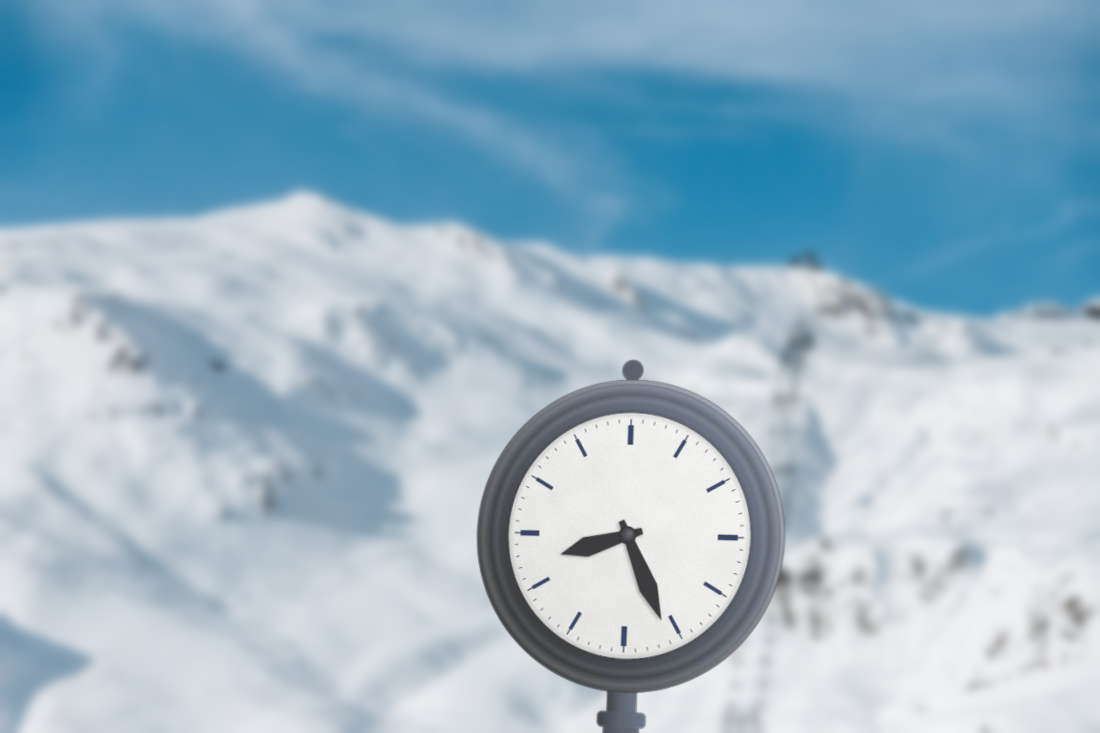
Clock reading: 8.26
